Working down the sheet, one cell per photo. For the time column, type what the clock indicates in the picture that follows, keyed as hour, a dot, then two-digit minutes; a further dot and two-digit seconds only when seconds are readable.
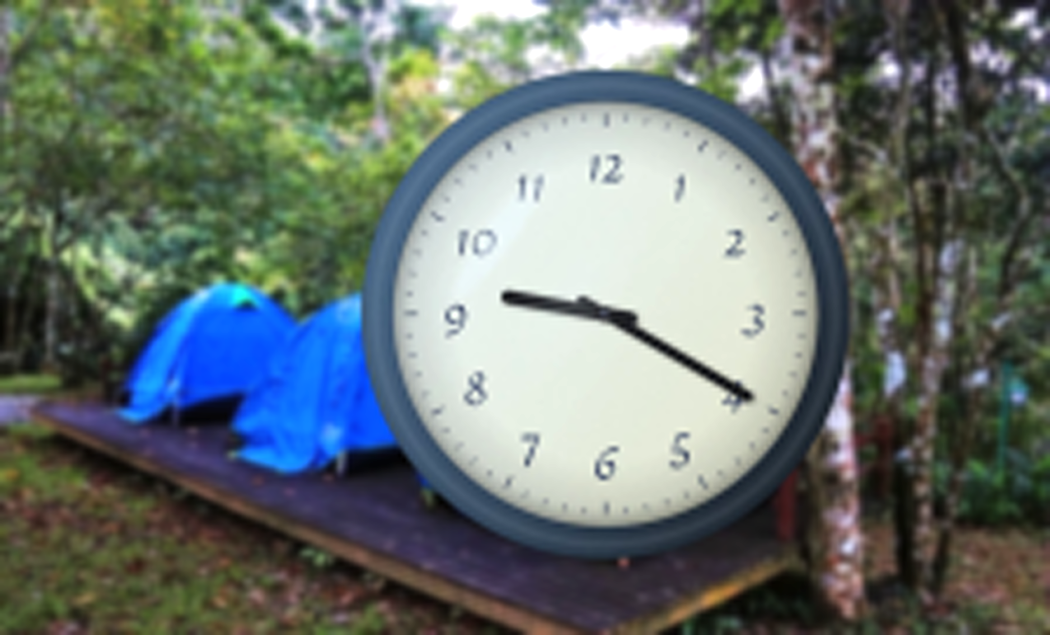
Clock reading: 9.20
